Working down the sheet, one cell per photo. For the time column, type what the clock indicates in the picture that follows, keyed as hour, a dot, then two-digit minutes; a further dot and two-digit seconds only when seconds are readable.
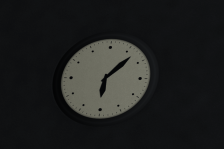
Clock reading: 6.07
